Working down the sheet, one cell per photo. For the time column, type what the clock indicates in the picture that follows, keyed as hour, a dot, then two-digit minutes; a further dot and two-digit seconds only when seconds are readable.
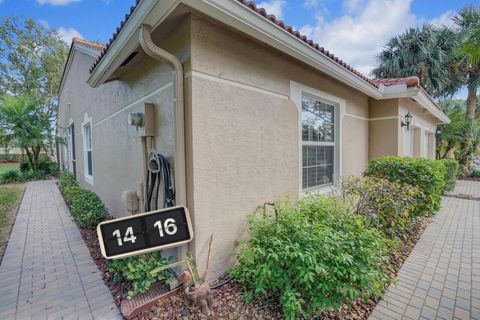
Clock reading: 14.16
